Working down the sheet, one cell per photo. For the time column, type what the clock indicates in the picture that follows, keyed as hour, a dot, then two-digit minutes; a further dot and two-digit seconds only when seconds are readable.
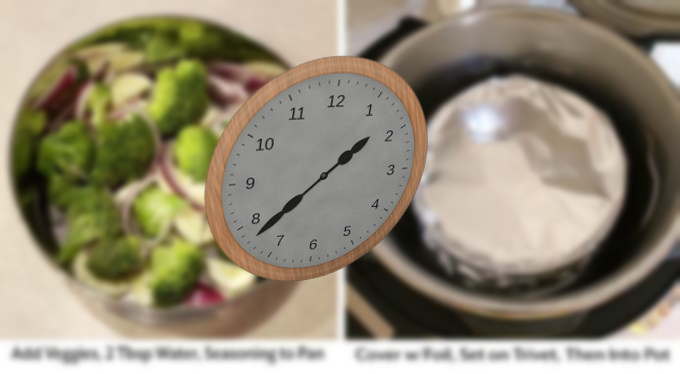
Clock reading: 1.38
